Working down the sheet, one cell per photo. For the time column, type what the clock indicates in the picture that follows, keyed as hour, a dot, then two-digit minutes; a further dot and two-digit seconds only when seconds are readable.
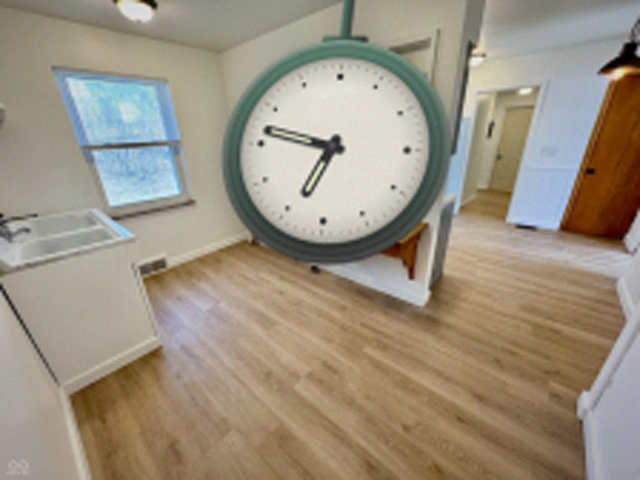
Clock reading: 6.47
